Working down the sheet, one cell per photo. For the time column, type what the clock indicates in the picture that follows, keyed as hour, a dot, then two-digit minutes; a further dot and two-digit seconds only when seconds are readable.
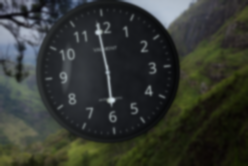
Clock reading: 5.59
